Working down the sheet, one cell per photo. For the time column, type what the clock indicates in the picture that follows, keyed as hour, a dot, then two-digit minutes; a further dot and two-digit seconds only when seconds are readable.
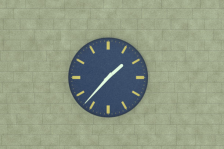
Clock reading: 1.37
